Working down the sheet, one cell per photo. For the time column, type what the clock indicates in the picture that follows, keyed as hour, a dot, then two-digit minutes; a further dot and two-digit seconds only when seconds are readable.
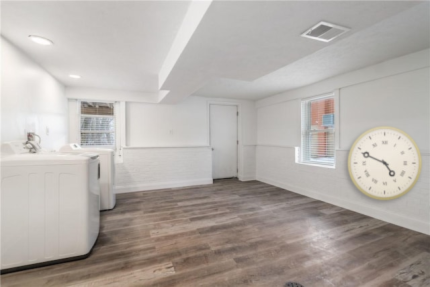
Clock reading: 4.49
